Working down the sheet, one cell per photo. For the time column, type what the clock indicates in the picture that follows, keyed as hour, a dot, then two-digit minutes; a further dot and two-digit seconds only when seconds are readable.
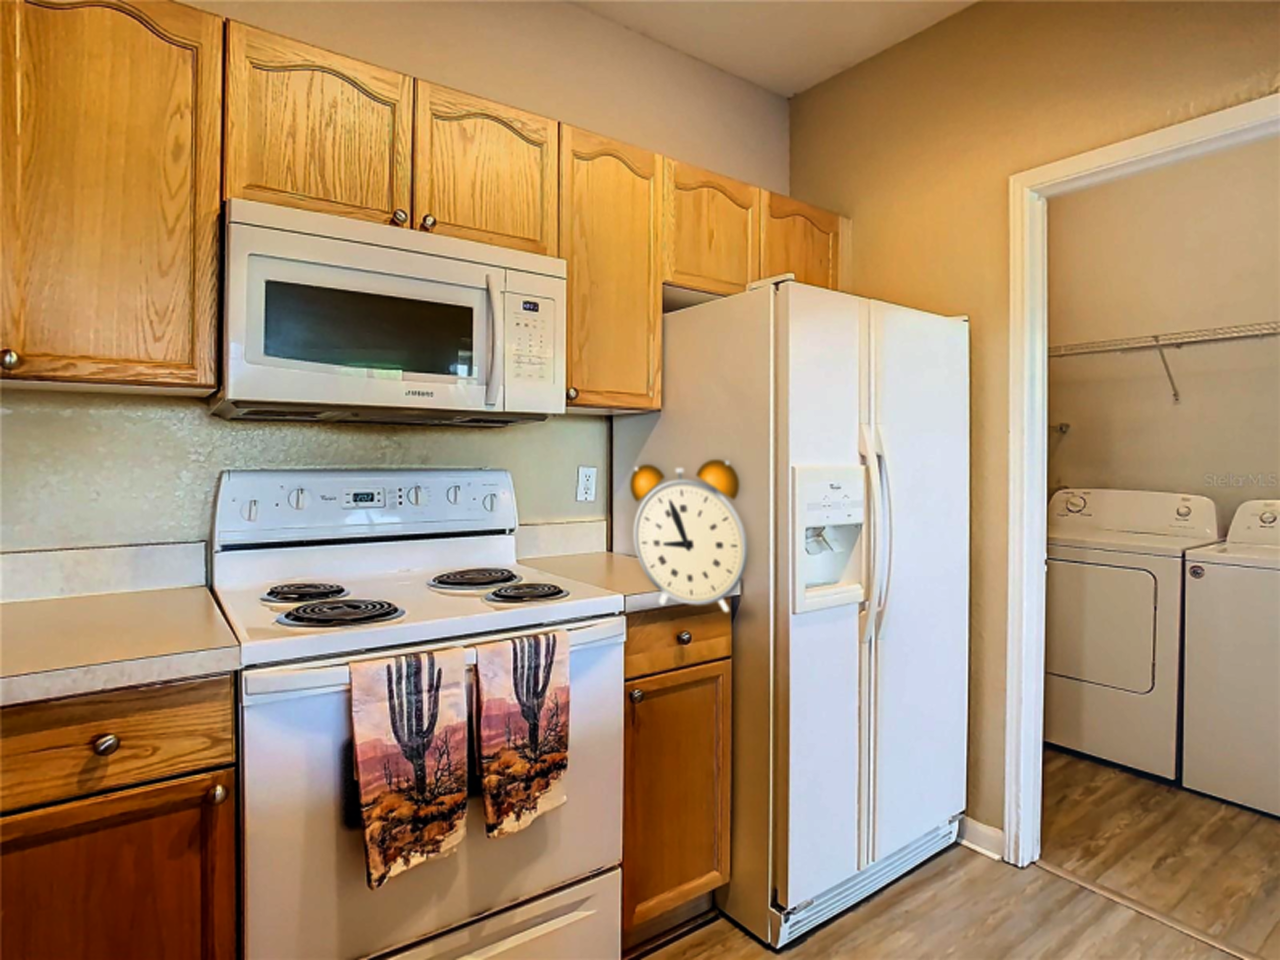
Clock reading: 8.57
